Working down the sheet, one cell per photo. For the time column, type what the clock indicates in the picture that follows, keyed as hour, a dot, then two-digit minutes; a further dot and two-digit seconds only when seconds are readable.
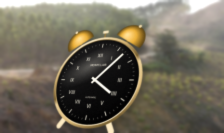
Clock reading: 4.07
